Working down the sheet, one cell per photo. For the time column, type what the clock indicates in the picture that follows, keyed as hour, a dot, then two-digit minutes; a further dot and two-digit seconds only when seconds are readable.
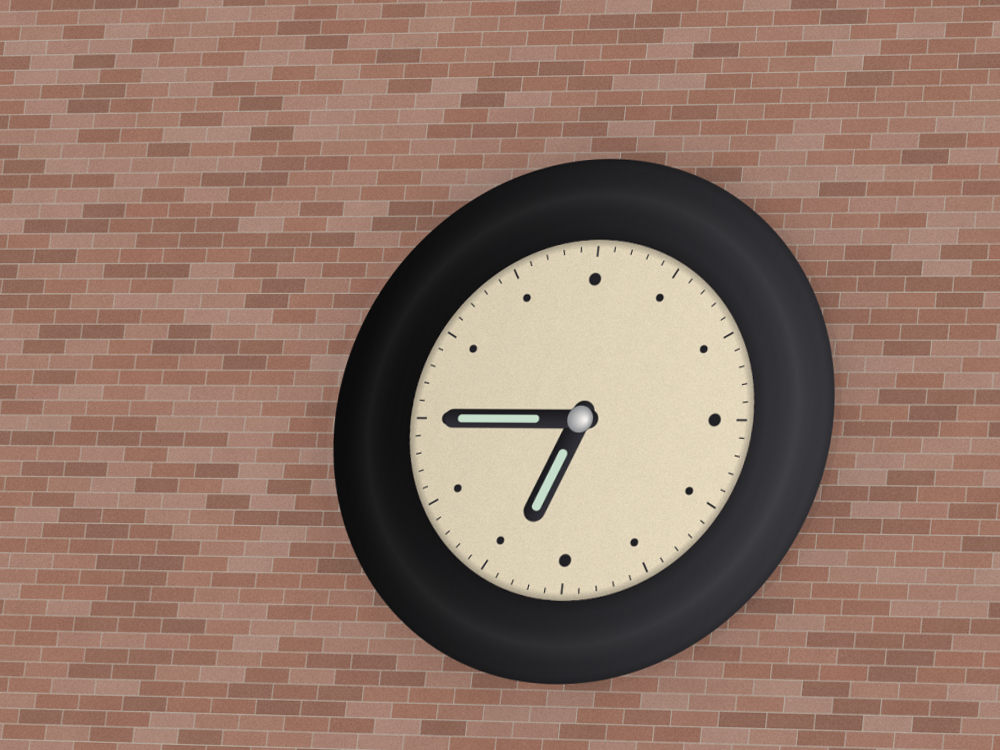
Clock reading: 6.45
